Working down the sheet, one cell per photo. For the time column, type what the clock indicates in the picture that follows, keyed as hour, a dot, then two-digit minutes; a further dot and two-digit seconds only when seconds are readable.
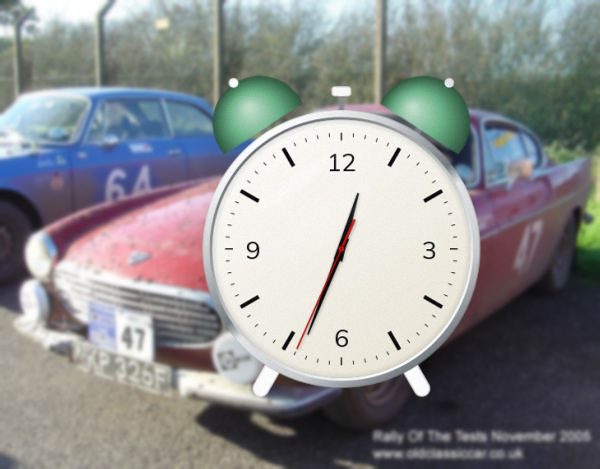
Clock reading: 12.33.34
